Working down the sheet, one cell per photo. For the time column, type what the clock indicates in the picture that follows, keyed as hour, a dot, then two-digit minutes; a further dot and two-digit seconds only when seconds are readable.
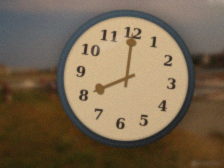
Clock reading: 8.00
